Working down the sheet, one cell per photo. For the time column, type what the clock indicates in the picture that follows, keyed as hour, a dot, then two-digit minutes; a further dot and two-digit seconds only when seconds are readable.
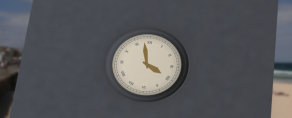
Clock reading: 3.58
